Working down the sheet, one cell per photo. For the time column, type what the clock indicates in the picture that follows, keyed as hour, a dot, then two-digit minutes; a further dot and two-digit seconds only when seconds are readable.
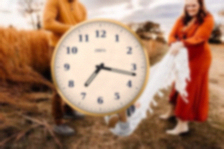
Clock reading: 7.17
